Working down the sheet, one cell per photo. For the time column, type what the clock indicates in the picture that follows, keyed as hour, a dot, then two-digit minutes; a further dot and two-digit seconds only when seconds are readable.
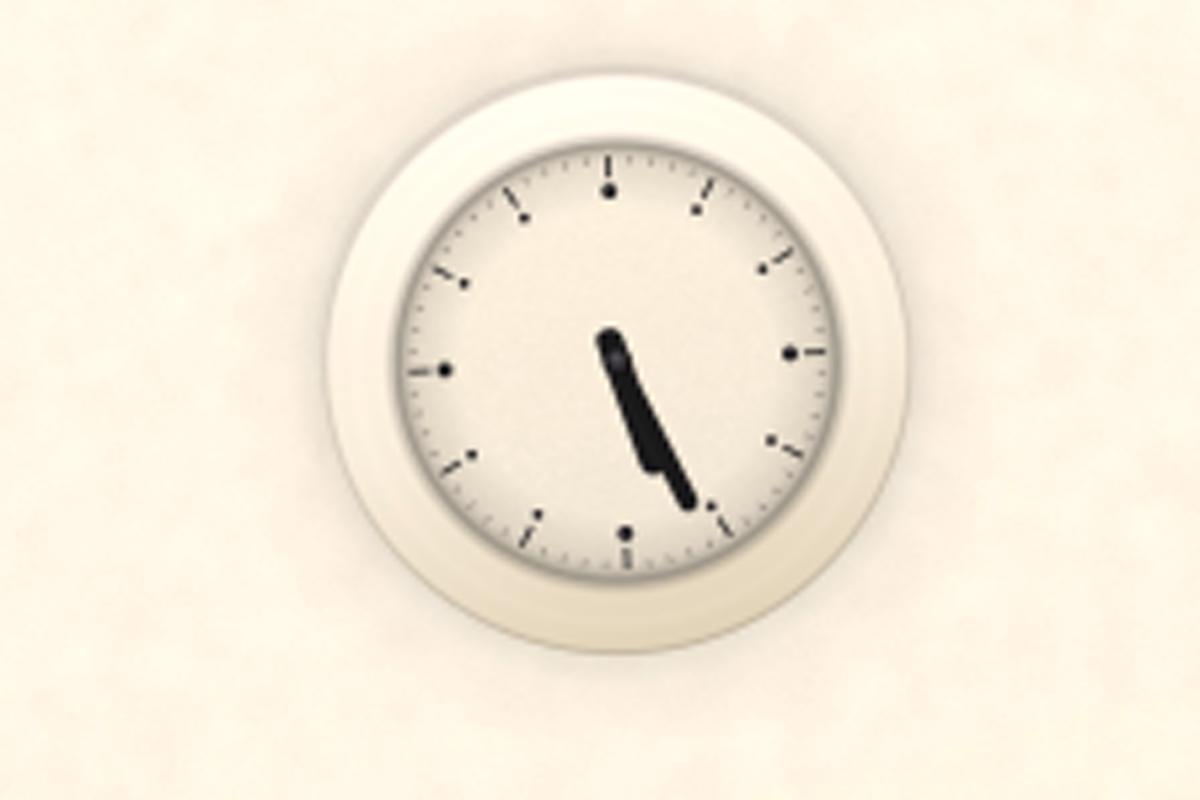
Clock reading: 5.26
